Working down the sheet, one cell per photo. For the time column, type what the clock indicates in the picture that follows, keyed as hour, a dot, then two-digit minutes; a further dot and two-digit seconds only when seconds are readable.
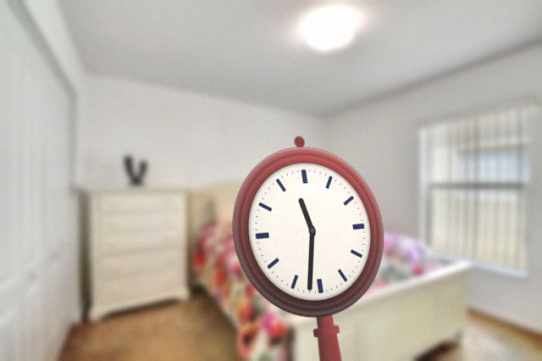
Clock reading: 11.32
